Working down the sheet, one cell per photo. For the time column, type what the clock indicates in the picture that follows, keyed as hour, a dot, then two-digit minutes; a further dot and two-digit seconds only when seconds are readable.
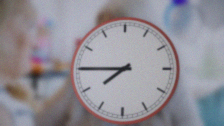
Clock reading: 7.45
